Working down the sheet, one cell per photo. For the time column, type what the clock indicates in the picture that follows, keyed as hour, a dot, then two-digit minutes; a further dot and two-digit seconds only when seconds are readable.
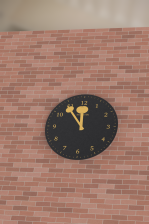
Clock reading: 11.54
